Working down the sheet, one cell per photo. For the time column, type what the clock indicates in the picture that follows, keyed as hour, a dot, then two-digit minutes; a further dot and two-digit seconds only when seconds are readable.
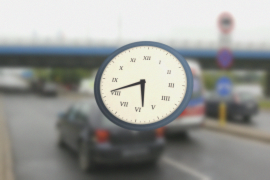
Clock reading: 5.41
